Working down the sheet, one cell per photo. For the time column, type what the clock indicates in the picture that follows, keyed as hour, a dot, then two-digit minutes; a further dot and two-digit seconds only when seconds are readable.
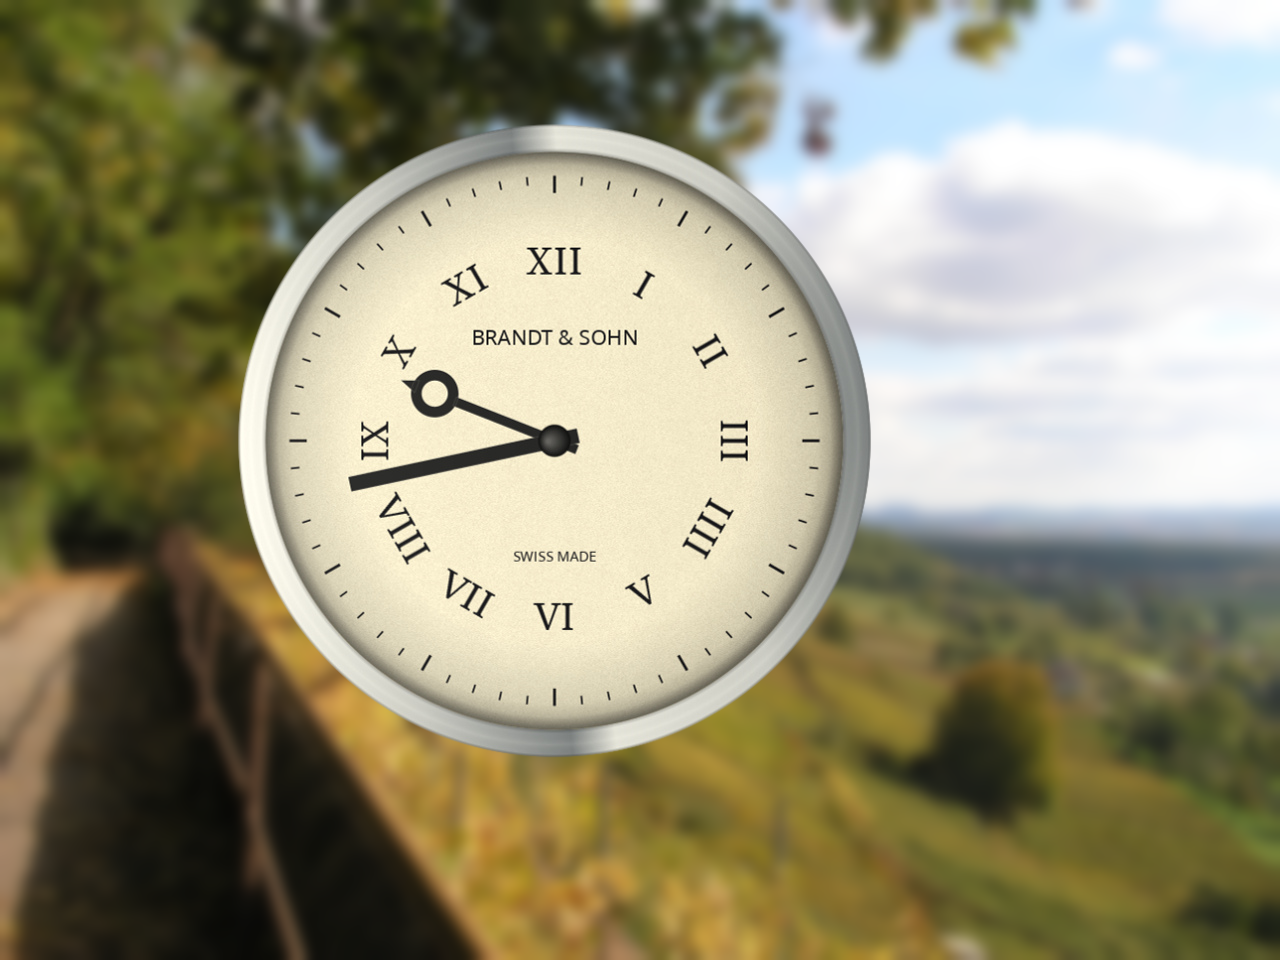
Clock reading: 9.43
